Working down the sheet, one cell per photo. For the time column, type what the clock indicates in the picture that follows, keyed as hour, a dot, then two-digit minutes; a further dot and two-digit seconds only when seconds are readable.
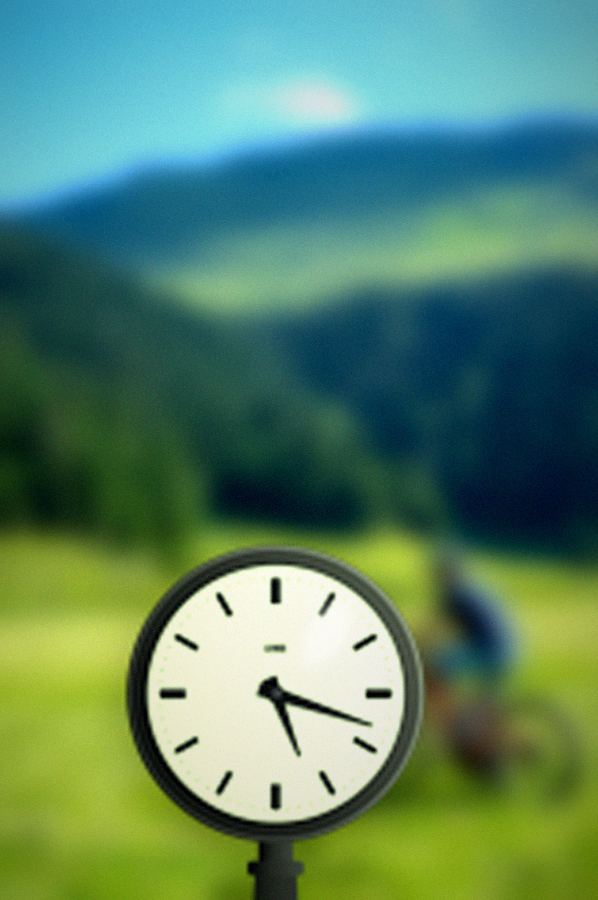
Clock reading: 5.18
